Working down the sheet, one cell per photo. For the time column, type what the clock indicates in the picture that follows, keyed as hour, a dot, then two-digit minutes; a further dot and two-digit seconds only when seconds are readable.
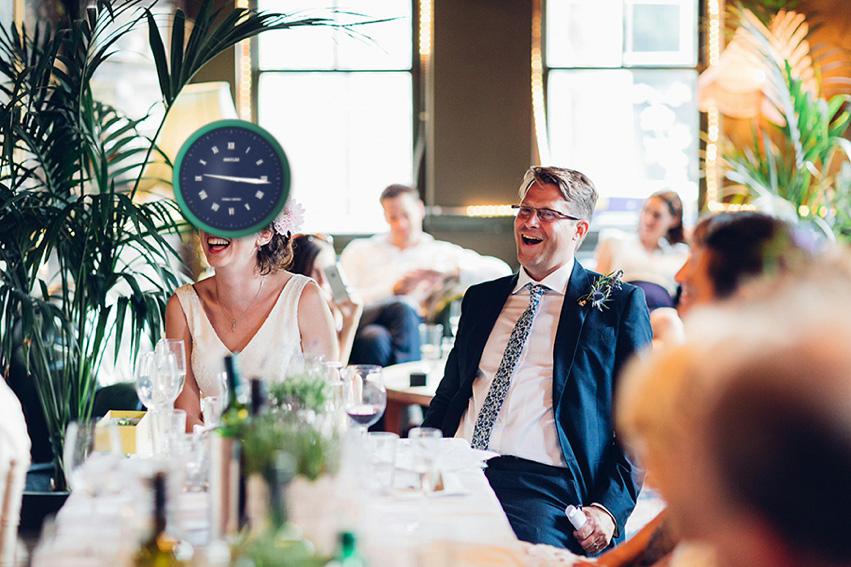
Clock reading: 9.16
